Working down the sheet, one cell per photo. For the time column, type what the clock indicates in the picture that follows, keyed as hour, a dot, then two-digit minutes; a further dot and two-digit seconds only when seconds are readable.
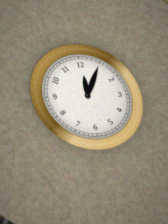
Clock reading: 12.05
